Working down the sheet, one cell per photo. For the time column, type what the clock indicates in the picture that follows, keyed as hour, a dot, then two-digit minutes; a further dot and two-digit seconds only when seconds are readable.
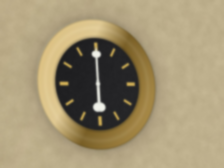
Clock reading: 6.00
